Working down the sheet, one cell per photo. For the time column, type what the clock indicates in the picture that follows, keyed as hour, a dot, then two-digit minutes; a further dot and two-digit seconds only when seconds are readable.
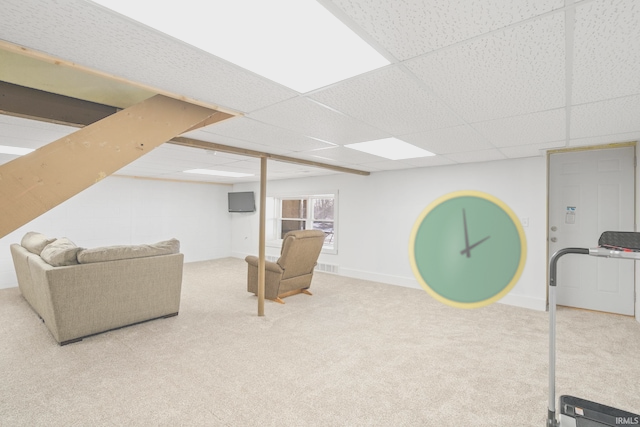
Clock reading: 1.59
